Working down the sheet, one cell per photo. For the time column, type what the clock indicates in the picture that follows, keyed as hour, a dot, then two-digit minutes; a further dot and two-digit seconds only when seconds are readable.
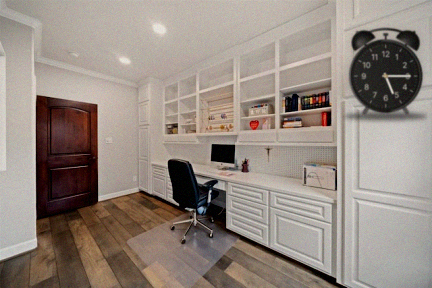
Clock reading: 5.15
